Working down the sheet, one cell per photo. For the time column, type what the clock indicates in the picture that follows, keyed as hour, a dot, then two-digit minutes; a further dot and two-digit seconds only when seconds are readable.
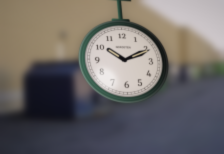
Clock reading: 10.11
